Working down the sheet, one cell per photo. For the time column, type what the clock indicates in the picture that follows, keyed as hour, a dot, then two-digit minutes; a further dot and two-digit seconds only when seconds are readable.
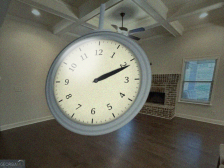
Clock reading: 2.11
